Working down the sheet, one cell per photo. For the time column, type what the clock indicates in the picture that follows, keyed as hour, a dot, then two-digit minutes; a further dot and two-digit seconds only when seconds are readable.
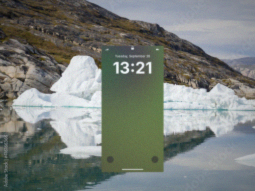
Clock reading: 13.21
